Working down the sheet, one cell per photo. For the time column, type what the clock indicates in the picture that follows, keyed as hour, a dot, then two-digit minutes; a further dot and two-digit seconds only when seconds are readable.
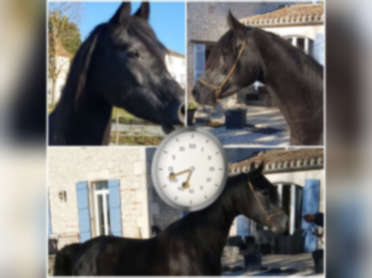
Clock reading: 6.42
